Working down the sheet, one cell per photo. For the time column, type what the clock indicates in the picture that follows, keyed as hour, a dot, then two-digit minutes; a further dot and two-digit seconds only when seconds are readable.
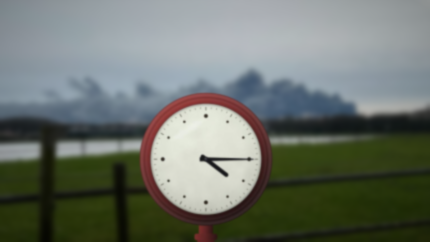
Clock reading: 4.15
